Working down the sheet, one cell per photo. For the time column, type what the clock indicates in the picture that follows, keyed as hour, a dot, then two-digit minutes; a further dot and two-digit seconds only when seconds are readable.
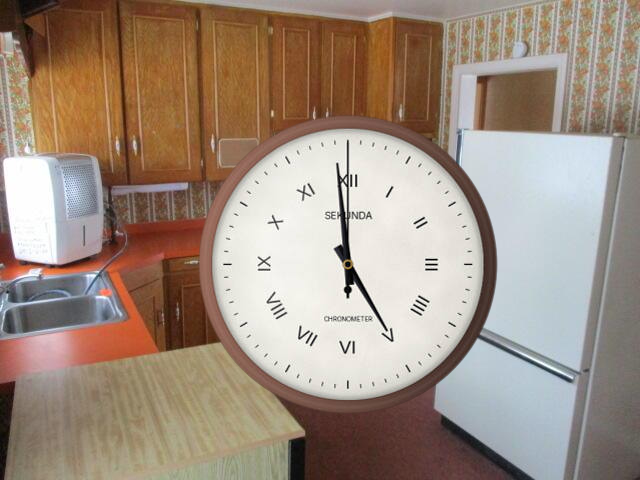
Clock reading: 4.59.00
